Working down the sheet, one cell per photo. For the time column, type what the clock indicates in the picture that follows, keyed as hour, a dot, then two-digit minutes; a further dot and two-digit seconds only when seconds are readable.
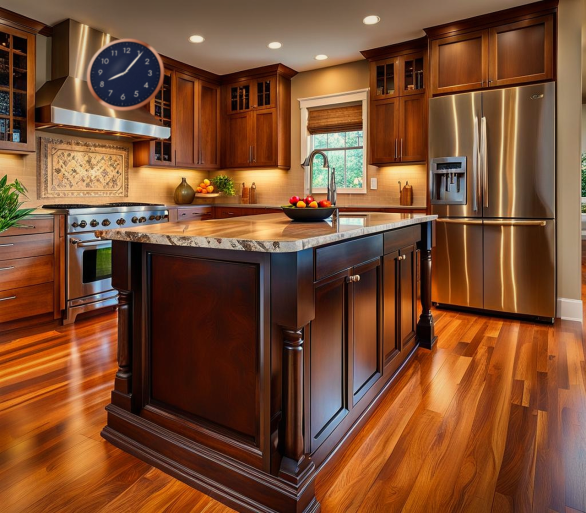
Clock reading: 8.06
